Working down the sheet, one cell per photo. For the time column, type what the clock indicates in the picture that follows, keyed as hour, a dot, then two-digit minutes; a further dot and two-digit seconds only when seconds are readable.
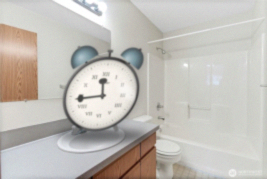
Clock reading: 11.44
